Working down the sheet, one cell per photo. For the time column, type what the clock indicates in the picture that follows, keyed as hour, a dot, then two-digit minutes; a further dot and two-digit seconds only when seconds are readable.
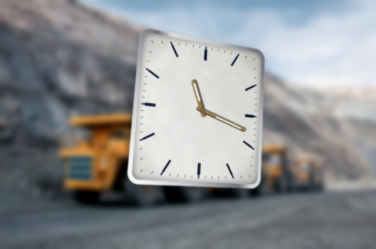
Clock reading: 11.18
